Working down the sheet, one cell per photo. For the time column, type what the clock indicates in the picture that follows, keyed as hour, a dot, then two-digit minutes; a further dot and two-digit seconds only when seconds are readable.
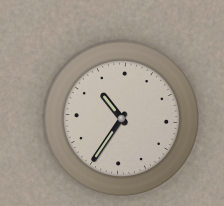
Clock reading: 10.35
